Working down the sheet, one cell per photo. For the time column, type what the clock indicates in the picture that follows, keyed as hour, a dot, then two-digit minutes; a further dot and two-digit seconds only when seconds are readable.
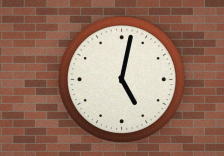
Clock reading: 5.02
